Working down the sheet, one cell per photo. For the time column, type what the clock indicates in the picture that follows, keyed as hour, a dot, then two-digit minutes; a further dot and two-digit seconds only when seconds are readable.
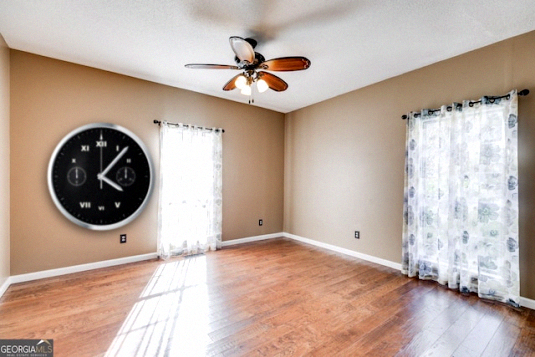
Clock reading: 4.07
